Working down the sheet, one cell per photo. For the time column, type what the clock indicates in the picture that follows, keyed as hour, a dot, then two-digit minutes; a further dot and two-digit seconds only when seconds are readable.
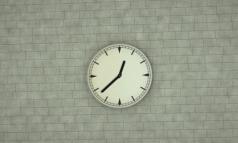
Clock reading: 12.38
